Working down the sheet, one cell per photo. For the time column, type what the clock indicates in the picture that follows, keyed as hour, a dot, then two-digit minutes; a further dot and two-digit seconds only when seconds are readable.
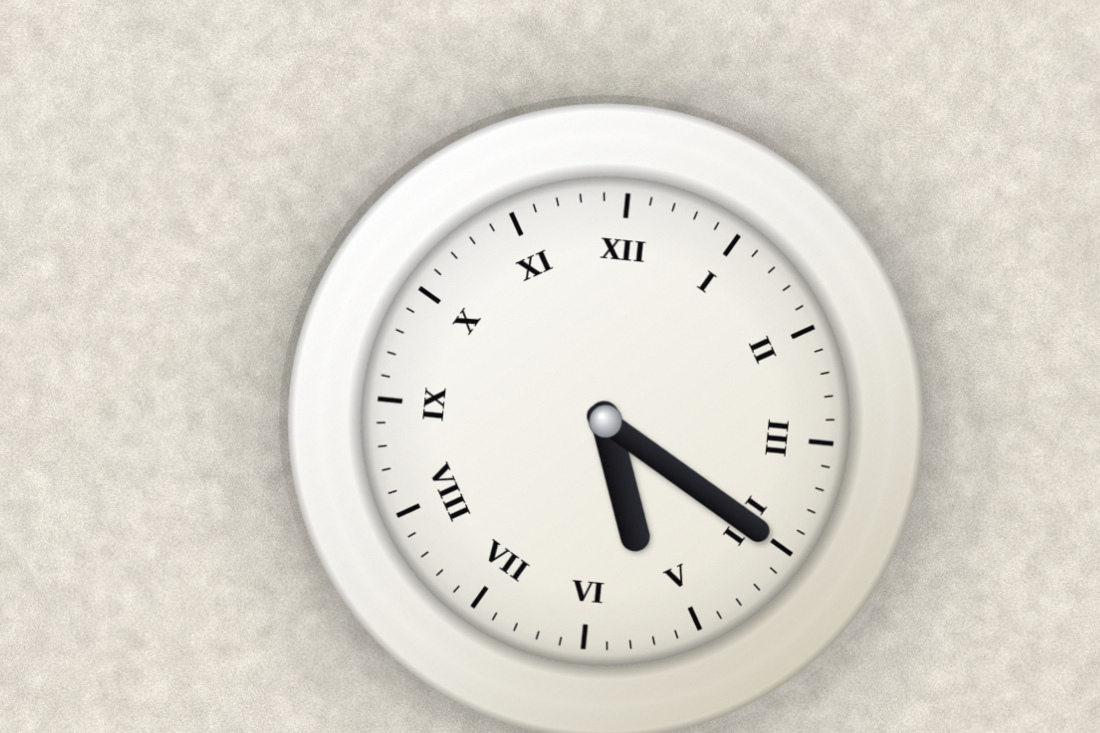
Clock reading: 5.20
